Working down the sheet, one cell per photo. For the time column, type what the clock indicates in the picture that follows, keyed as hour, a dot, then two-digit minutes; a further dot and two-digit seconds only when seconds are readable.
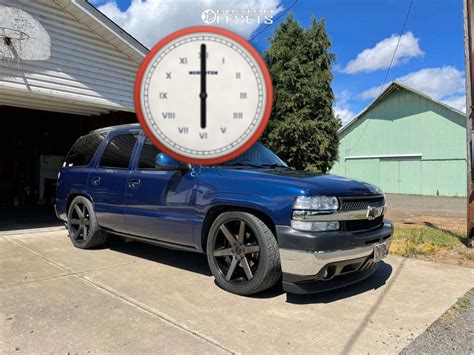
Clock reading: 6.00
